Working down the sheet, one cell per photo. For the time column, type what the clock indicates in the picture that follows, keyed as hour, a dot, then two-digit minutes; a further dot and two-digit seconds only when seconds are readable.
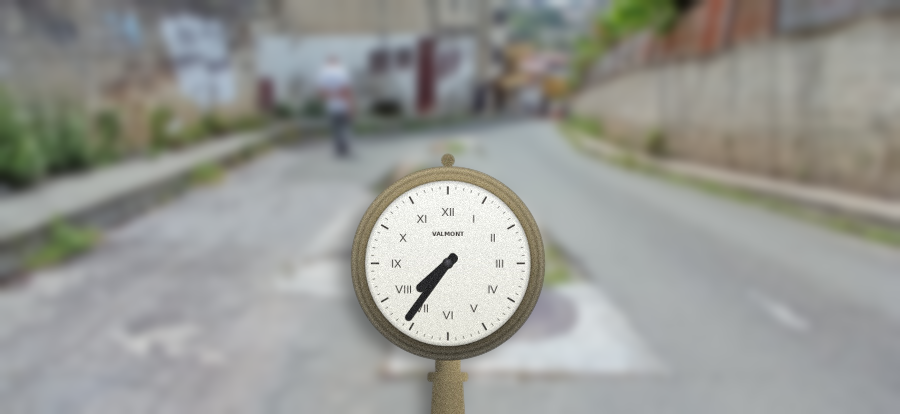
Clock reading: 7.36
